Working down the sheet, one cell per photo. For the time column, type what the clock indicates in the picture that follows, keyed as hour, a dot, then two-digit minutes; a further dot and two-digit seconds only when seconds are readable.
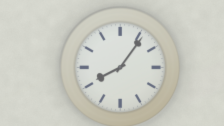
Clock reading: 8.06
